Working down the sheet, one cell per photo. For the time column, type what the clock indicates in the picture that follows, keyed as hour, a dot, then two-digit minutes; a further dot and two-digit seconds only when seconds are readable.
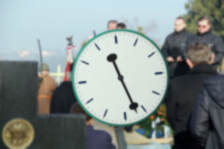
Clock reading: 11.27
